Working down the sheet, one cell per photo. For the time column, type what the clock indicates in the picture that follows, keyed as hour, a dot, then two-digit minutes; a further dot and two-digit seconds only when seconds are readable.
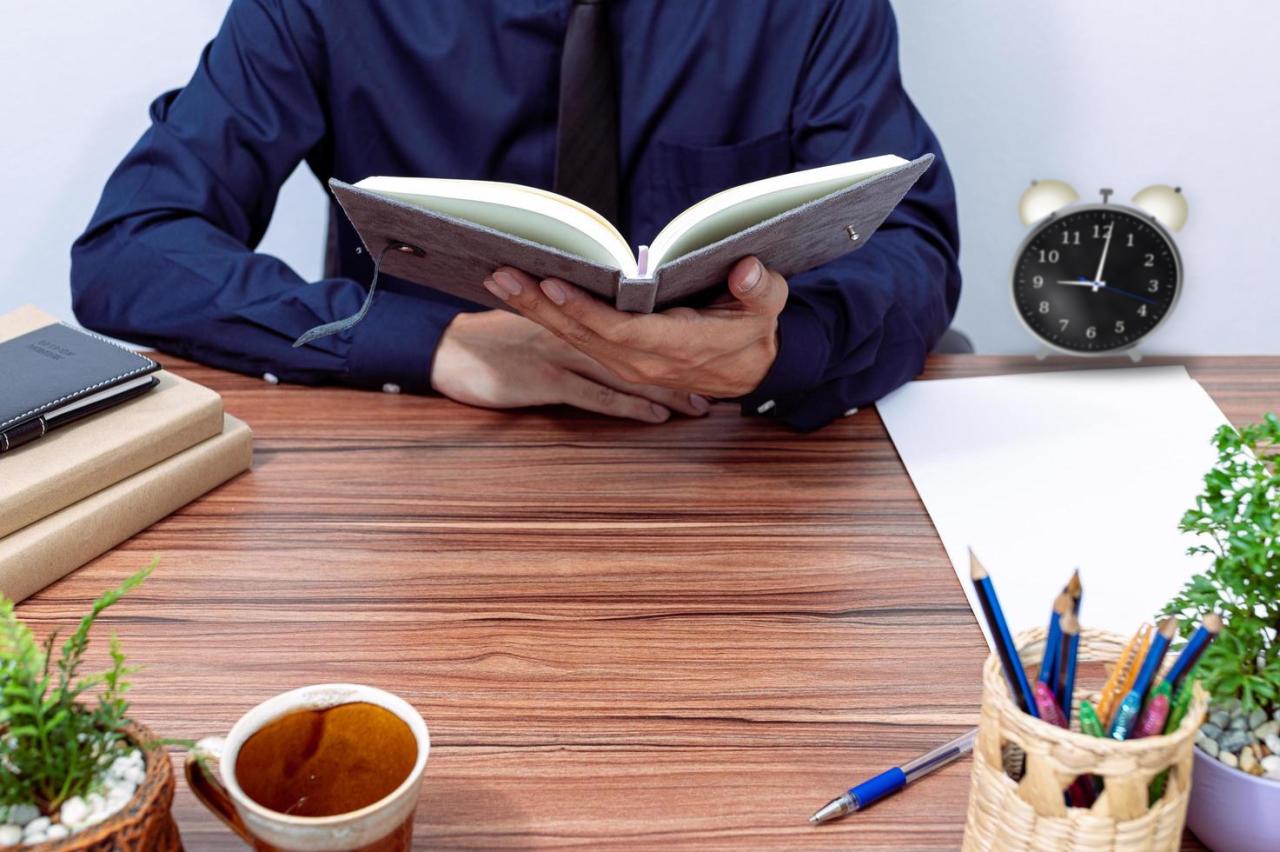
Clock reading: 9.01.18
